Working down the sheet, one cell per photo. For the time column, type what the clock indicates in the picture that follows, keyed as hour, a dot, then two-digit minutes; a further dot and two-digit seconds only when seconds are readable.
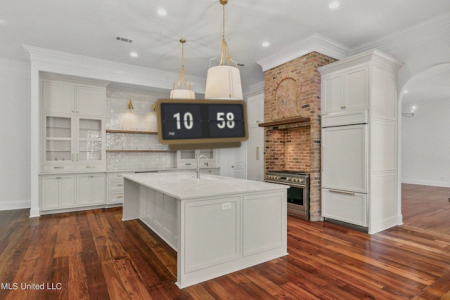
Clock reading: 10.58
